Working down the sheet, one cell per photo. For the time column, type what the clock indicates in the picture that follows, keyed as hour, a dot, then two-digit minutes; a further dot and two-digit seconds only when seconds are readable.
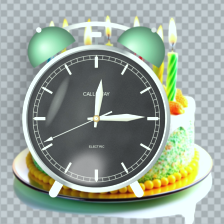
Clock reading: 12.14.41
